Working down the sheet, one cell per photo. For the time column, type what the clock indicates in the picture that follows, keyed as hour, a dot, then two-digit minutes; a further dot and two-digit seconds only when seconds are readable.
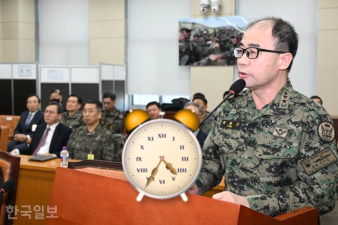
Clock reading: 4.35
